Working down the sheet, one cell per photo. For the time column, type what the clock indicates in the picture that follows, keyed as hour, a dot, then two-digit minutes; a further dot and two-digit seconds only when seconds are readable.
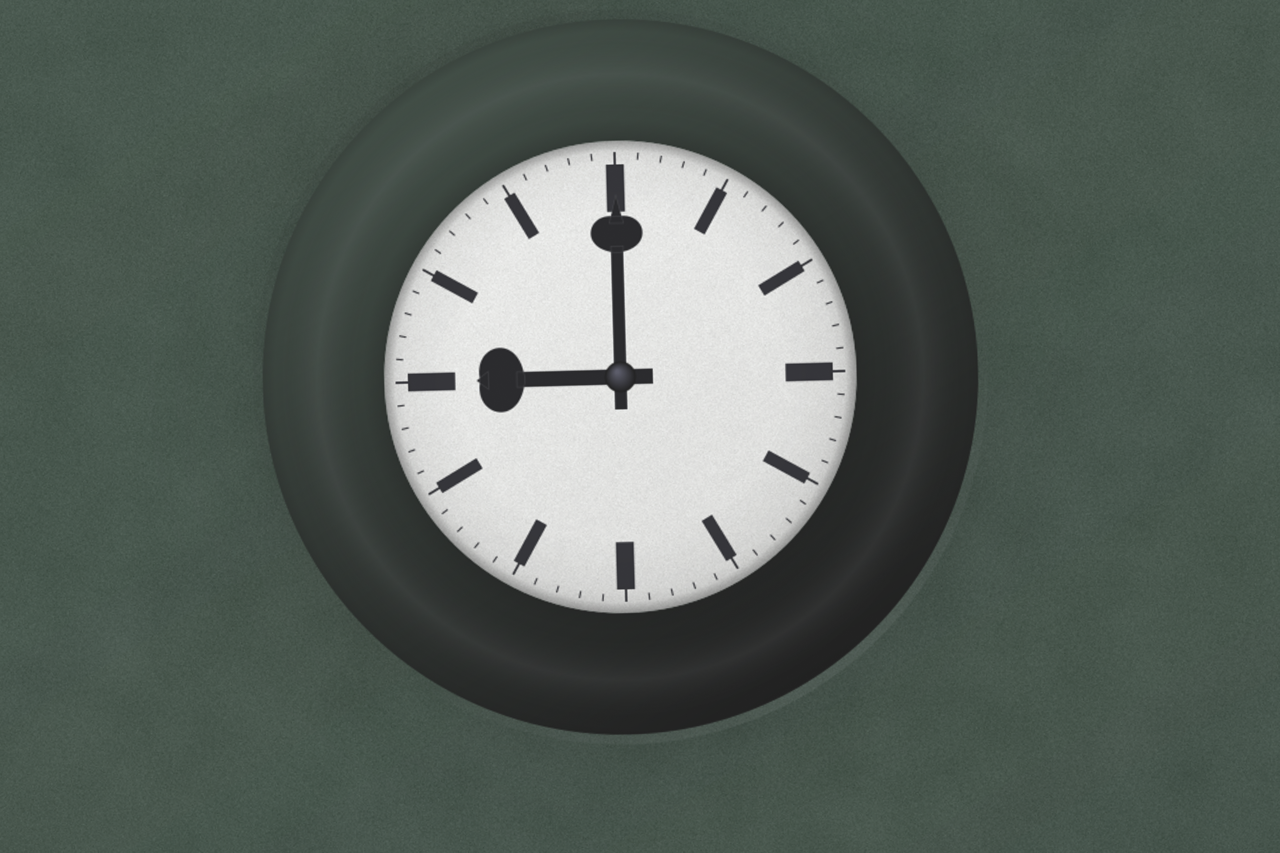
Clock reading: 9.00
